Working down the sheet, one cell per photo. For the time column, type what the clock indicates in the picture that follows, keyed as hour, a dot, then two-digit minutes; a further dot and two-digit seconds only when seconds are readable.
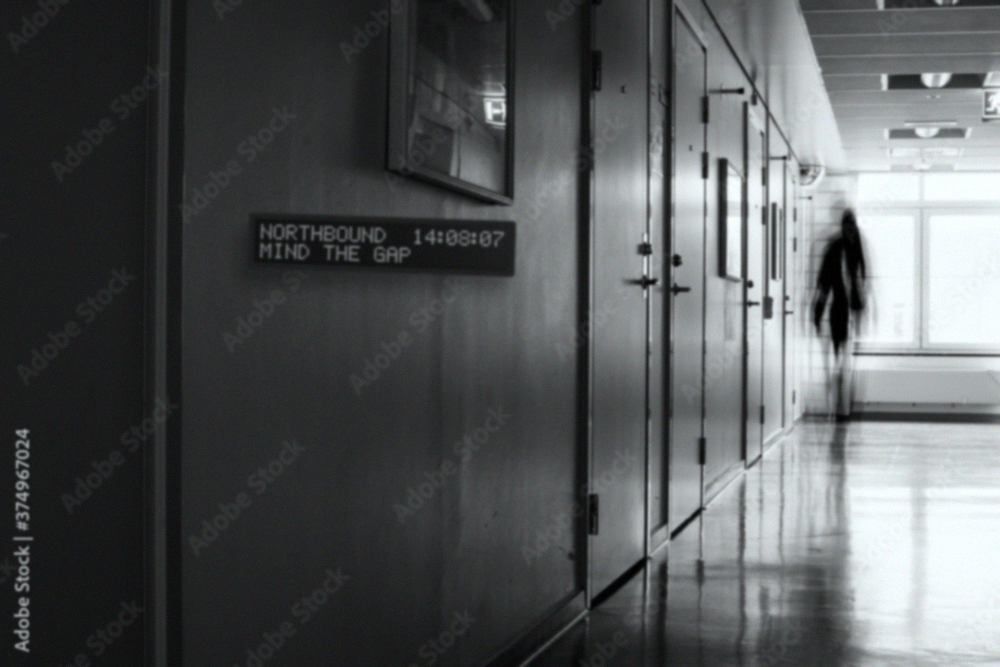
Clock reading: 14.08.07
